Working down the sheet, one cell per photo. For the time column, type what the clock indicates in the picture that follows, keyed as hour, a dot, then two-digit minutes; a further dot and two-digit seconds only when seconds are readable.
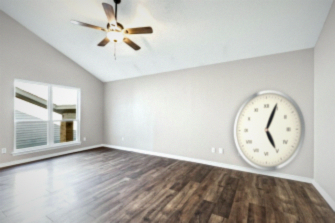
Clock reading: 5.04
